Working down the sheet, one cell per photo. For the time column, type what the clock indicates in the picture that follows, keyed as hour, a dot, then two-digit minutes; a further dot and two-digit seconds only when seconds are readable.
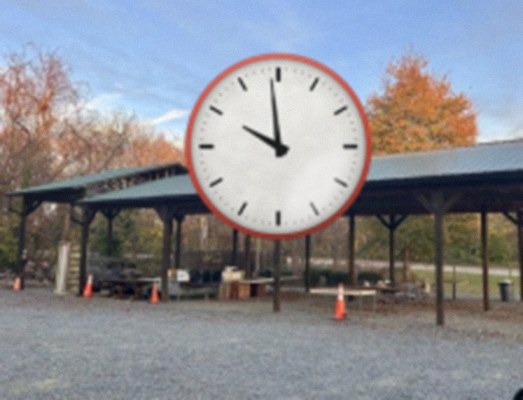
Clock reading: 9.59
